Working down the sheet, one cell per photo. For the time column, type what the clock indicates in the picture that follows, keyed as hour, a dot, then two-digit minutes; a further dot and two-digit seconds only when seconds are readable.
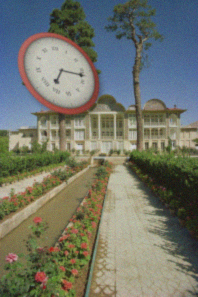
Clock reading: 7.17
